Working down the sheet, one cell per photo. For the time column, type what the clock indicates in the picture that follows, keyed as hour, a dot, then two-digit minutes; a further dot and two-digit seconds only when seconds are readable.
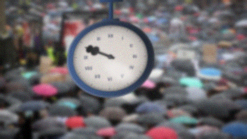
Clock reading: 9.49
